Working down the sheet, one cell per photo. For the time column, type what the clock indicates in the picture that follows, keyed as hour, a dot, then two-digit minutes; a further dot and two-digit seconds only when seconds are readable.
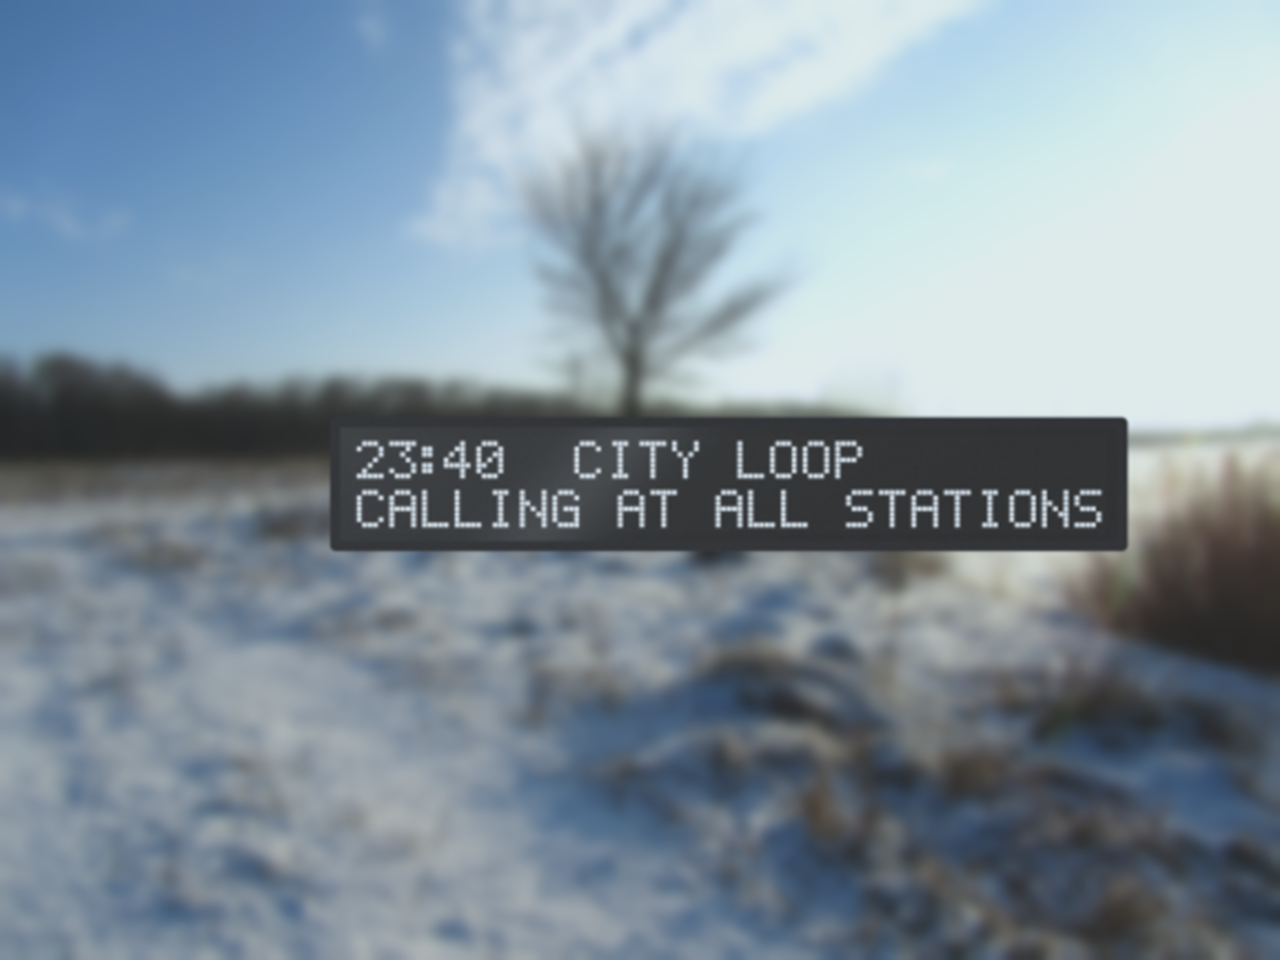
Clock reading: 23.40
